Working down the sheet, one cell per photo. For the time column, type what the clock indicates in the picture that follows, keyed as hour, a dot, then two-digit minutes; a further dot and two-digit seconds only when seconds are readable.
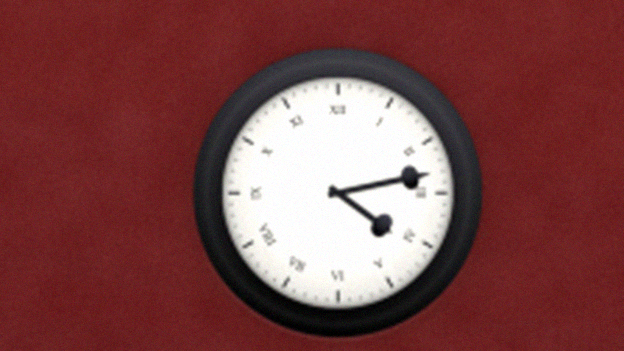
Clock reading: 4.13
